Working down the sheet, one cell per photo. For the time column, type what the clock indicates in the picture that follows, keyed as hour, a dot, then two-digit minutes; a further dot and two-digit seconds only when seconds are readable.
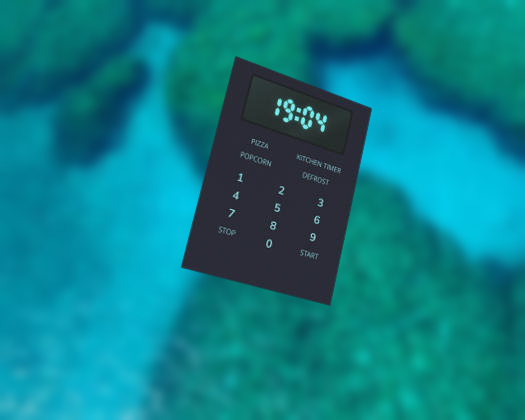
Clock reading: 19.04
